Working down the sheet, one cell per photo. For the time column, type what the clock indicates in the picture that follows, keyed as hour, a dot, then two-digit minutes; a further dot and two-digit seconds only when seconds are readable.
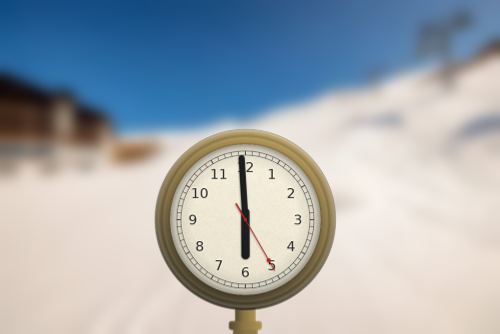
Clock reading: 5.59.25
